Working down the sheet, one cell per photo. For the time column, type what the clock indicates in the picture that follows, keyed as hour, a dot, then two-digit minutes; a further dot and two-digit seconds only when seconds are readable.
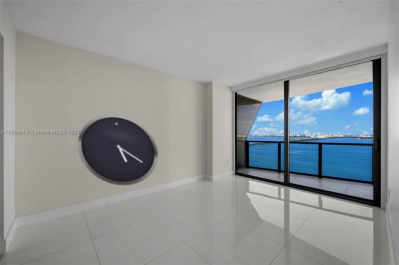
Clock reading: 5.21
